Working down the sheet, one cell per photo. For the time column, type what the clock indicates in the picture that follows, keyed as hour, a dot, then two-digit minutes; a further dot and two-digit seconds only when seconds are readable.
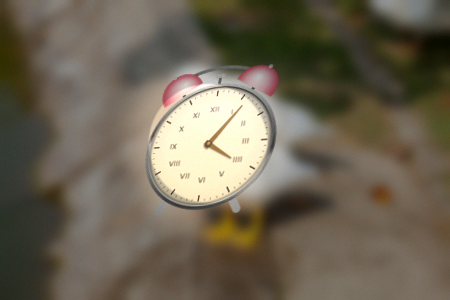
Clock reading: 4.06
